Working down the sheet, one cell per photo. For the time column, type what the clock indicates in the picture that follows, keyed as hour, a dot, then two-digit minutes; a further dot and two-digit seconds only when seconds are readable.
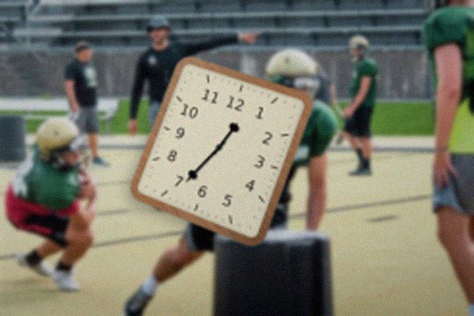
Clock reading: 12.34
